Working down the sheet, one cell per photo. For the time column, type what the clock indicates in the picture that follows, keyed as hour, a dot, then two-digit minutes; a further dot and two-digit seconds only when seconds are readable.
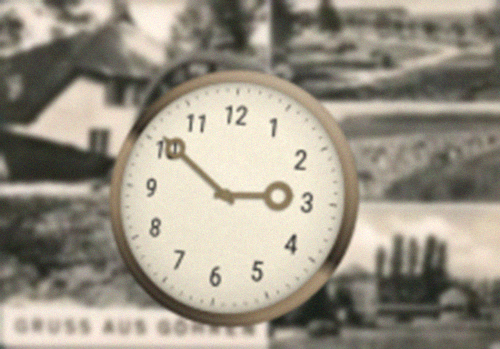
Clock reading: 2.51
